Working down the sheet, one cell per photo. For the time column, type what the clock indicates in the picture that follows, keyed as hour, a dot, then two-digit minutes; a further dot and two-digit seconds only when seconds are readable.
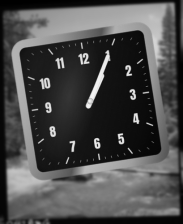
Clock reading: 1.05
